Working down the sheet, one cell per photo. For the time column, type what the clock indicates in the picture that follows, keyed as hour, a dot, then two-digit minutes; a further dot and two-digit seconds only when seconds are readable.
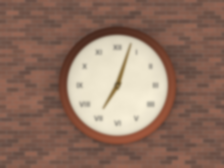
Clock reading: 7.03
